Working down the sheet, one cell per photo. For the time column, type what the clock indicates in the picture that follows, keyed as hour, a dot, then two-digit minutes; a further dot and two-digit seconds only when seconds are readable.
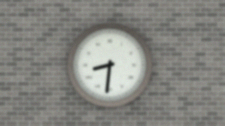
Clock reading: 8.31
